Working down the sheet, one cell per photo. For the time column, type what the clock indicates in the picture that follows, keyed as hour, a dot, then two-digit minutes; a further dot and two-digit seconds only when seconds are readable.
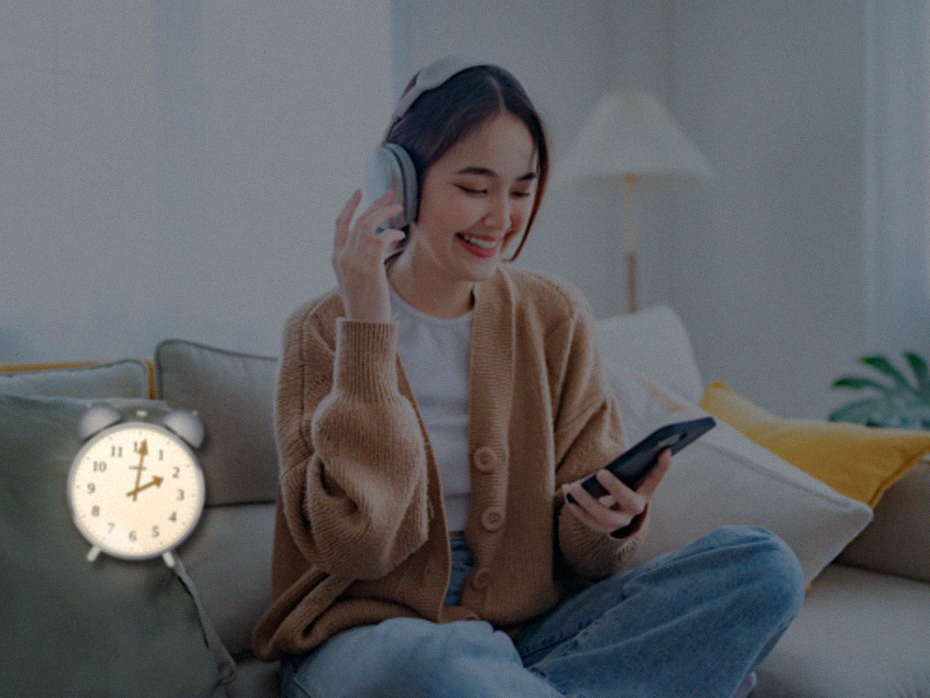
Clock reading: 2.01
